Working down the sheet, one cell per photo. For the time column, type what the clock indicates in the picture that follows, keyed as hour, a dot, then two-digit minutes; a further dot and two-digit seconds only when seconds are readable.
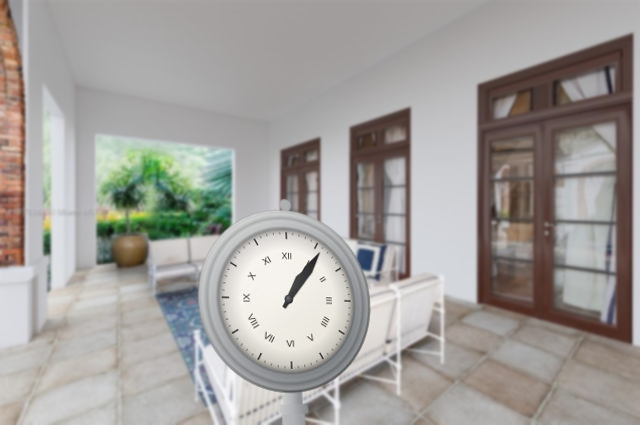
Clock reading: 1.06
